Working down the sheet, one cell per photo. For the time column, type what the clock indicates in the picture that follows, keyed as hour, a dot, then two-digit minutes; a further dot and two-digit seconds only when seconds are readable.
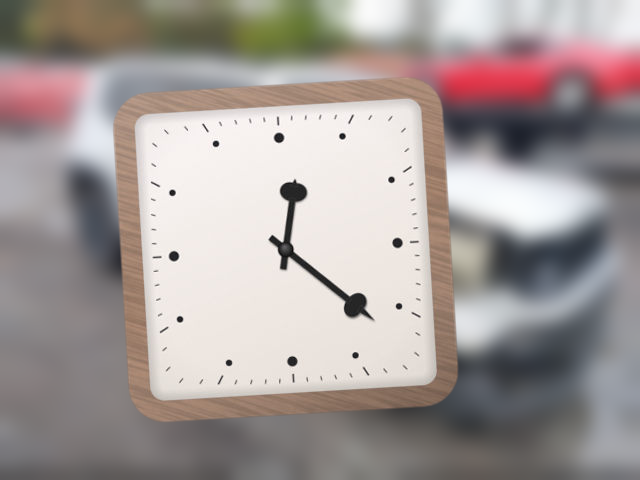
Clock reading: 12.22
